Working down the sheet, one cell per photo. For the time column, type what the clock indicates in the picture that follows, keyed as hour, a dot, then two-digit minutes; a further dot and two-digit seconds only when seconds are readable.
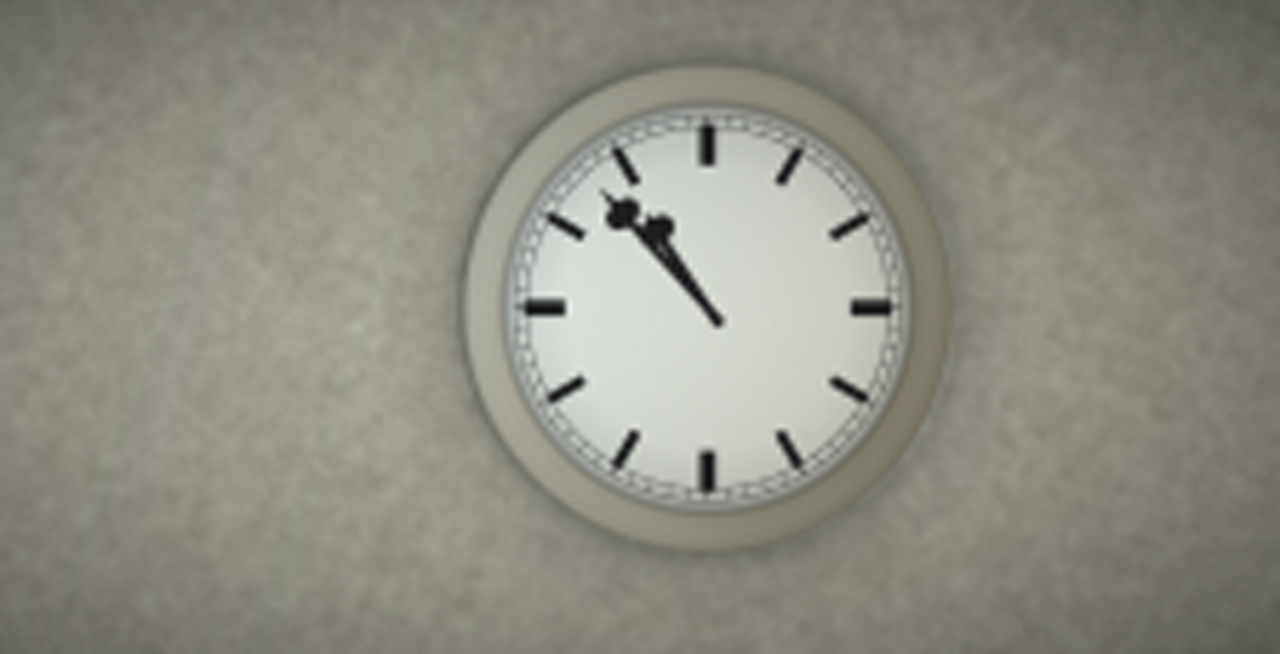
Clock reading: 10.53
